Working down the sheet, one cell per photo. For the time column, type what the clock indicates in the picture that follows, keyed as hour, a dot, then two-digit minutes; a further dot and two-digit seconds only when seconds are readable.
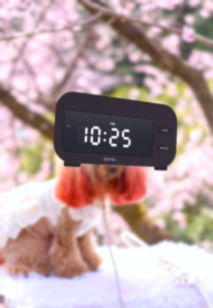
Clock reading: 10.25
